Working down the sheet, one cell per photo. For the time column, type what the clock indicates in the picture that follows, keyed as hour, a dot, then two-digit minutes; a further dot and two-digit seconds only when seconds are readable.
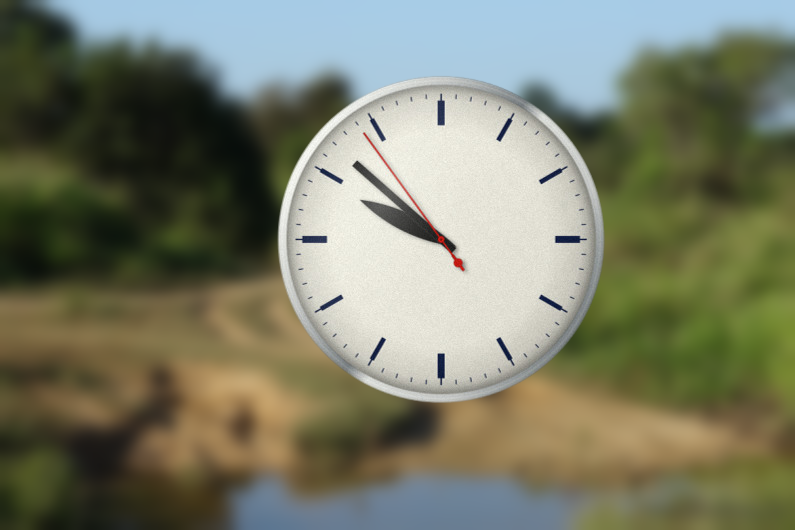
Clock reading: 9.51.54
